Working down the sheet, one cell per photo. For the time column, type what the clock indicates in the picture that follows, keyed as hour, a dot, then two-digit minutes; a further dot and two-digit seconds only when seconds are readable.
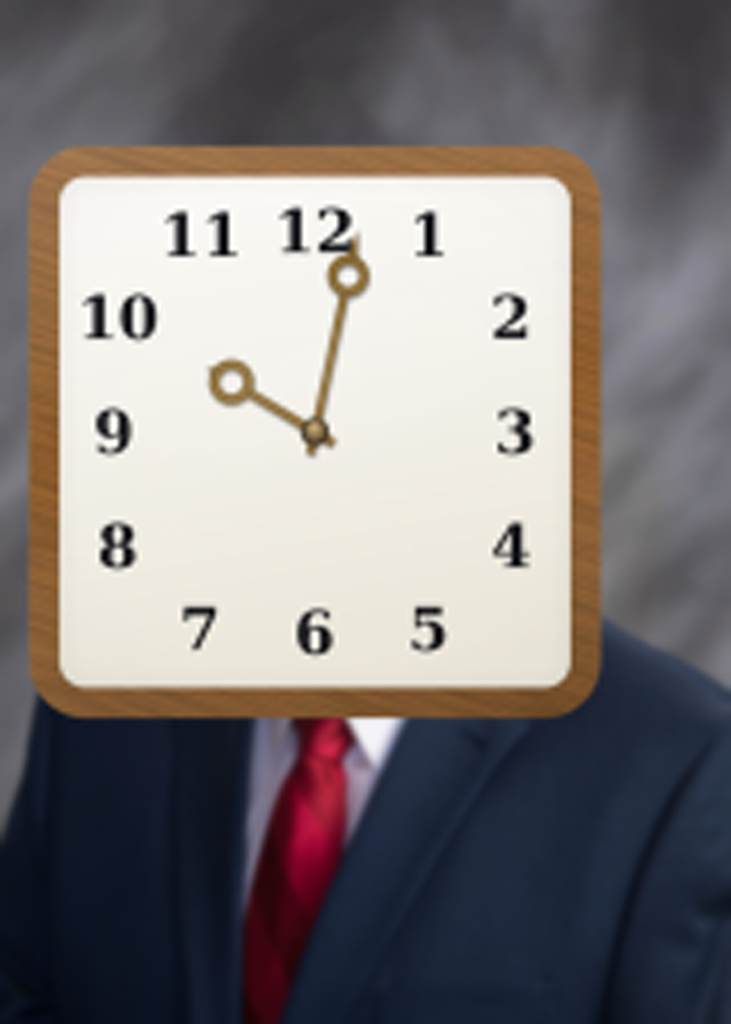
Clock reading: 10.02
